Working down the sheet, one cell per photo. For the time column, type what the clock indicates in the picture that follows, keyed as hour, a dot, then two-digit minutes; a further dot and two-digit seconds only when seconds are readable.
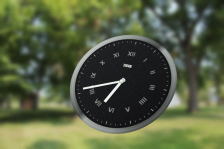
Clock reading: 6.41
